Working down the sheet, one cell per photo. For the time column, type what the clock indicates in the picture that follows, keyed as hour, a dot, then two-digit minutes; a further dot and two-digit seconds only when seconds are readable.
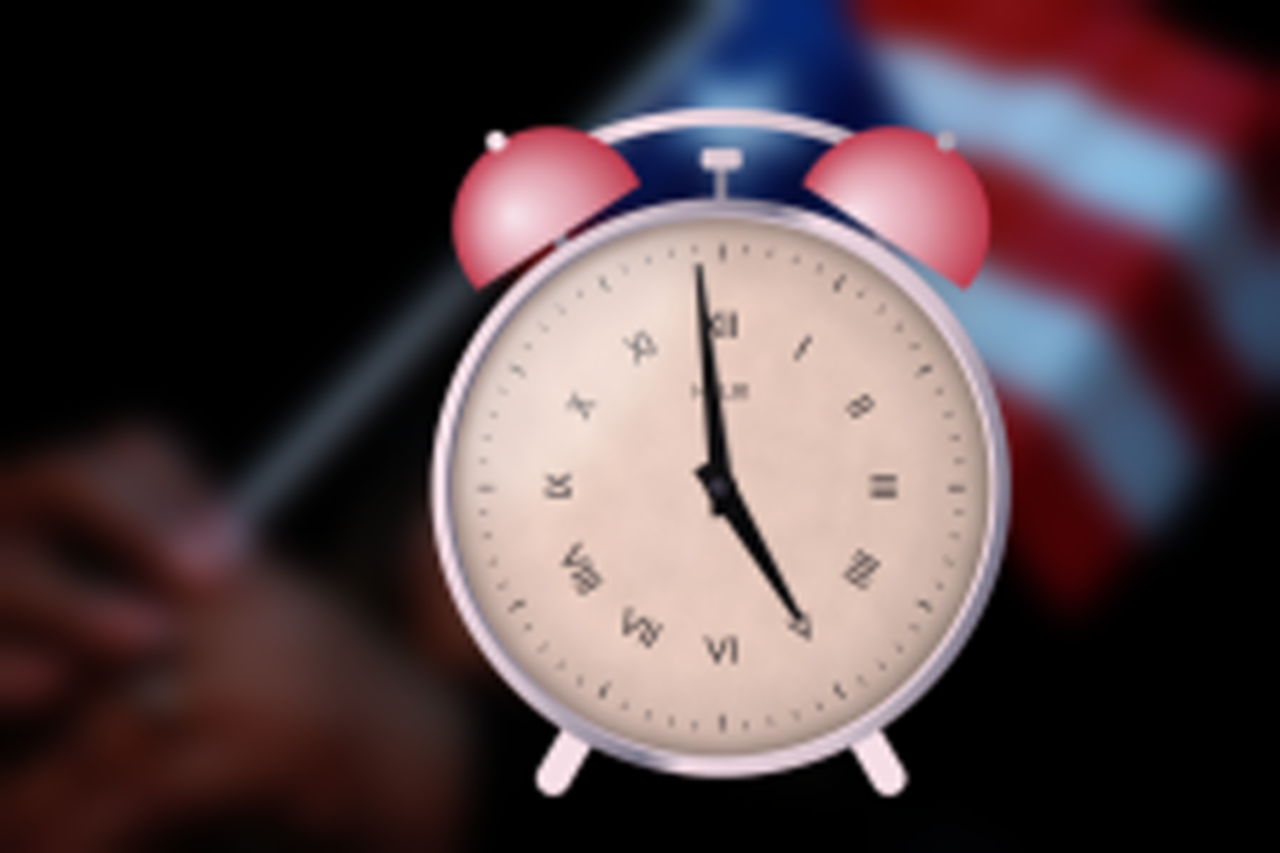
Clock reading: 4.59
